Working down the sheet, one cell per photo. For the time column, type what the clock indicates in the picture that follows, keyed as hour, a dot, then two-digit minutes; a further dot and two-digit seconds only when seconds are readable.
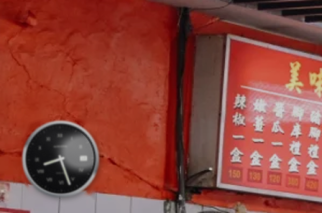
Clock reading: 8.27
